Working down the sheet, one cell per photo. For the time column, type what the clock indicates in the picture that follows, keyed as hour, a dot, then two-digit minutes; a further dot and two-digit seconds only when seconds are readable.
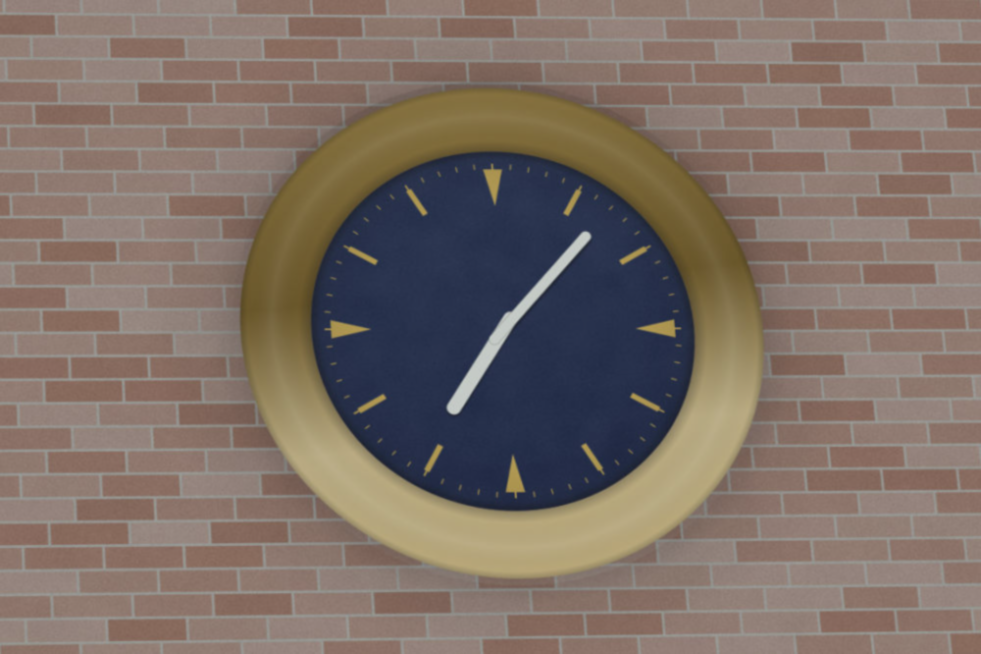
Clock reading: 7.07
